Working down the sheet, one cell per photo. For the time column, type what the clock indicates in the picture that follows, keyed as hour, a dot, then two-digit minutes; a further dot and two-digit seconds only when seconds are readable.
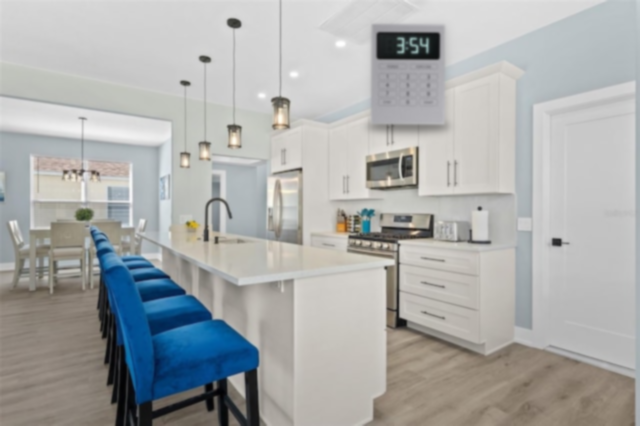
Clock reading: 3.54
